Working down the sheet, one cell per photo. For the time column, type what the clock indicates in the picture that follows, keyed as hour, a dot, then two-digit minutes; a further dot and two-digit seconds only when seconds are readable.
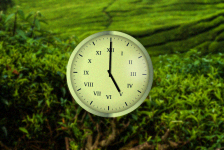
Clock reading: 5.00
